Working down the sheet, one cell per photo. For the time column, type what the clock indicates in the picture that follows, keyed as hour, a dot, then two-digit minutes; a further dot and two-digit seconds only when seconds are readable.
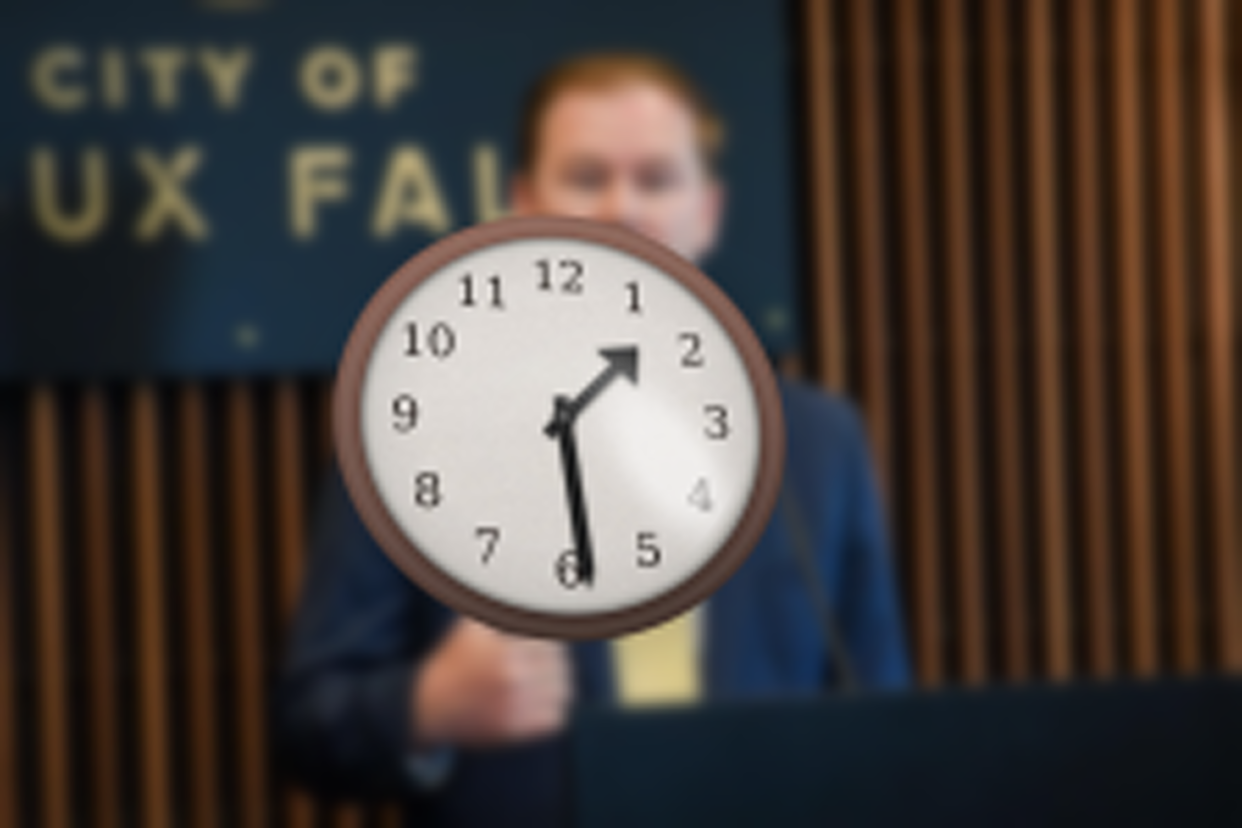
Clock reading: 1.29
